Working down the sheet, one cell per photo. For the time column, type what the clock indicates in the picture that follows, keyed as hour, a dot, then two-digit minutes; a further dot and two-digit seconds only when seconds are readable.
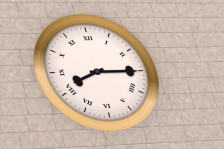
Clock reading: 8.15
